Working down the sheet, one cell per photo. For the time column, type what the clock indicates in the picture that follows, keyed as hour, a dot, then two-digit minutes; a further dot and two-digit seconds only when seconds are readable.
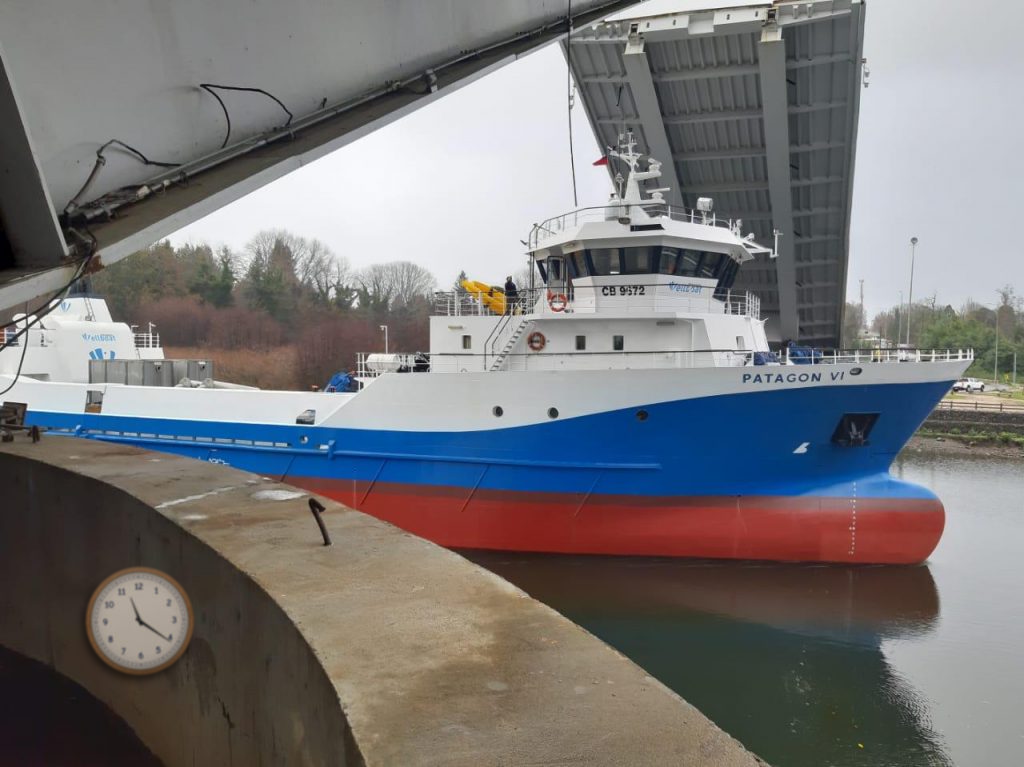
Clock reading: 11.21
